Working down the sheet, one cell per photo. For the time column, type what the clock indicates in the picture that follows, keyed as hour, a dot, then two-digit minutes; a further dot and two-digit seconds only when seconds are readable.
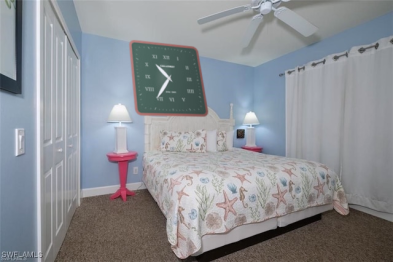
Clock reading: 10.36
